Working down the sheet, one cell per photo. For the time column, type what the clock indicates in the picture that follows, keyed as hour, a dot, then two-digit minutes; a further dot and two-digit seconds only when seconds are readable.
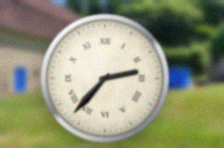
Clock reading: 2.37
